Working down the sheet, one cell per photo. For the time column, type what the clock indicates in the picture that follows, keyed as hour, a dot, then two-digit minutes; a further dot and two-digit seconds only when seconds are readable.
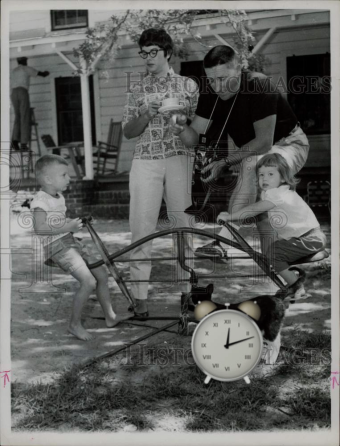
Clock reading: 12.12
